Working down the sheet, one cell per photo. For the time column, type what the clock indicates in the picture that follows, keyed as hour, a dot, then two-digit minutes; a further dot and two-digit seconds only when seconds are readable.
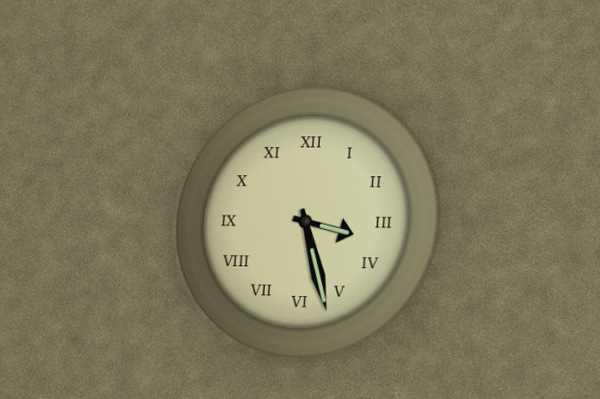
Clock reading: 3.27
